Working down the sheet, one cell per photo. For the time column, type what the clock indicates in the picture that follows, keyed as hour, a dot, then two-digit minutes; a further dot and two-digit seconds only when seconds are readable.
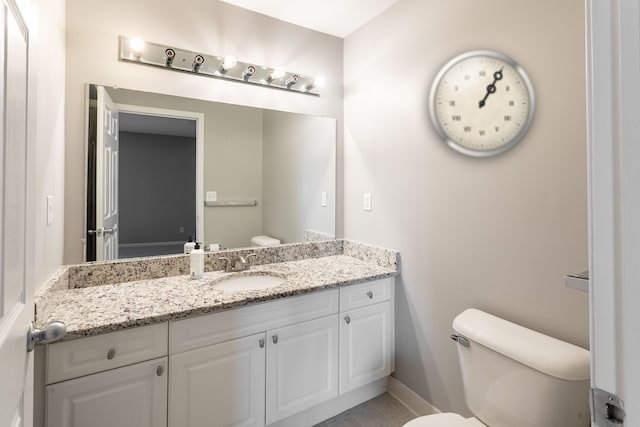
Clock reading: 1.05
